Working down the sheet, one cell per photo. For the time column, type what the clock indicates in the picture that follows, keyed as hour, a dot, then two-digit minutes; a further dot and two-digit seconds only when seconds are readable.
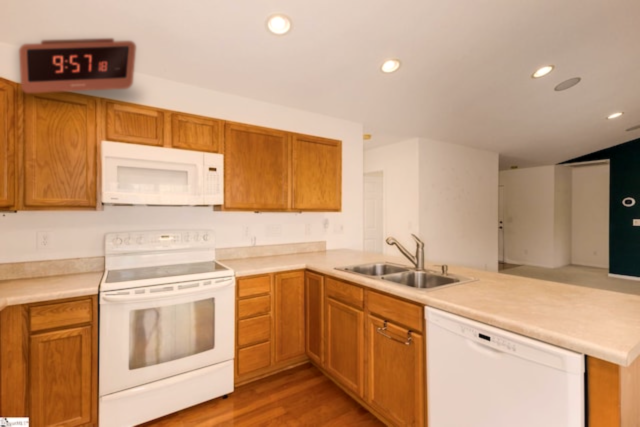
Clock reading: 9.57
